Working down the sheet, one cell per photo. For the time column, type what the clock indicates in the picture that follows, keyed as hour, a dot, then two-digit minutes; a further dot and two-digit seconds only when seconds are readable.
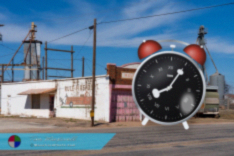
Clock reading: 8.05
